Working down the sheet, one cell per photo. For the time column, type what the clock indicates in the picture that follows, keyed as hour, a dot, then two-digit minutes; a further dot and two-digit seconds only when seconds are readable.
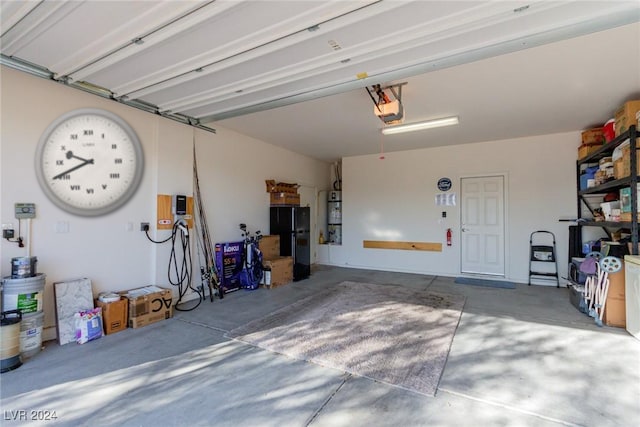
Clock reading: 9.41
